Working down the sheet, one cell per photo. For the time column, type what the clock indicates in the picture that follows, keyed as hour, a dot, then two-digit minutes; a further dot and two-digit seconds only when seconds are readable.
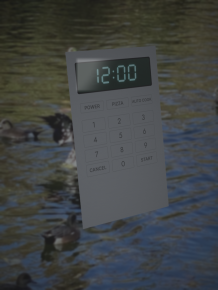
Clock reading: 12.00
